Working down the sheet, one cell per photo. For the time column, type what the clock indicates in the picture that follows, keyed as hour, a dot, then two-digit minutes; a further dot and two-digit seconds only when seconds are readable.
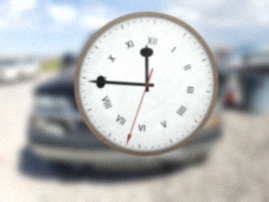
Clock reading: 11.44.32
